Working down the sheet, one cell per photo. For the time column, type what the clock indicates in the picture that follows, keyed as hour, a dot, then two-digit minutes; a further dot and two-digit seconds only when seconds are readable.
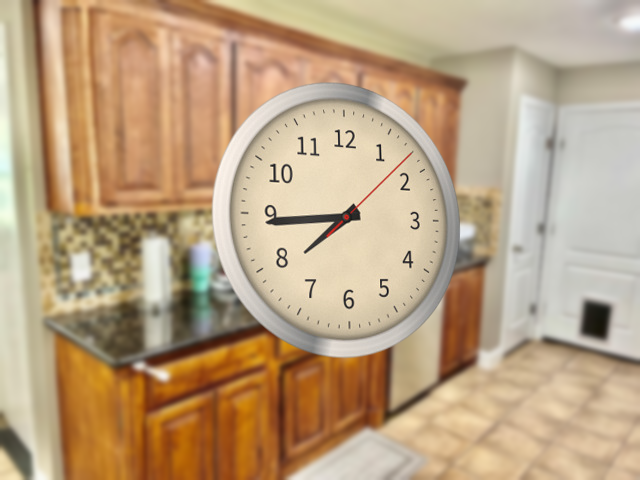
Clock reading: 7.44.08
